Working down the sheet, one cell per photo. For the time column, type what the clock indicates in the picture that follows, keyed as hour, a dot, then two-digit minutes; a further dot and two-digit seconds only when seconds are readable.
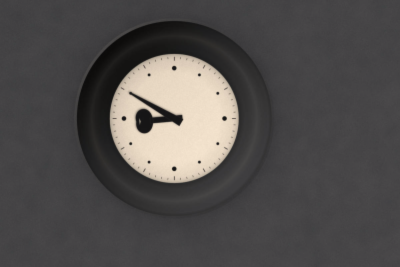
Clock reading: 8.50
